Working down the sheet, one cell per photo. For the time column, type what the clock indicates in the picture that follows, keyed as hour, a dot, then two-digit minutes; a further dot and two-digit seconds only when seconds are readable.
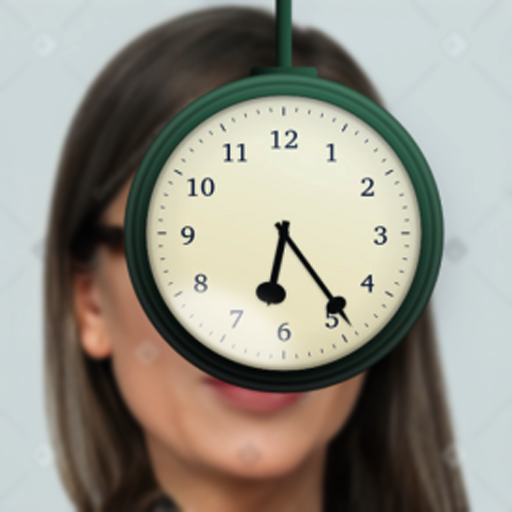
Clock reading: 6.24
